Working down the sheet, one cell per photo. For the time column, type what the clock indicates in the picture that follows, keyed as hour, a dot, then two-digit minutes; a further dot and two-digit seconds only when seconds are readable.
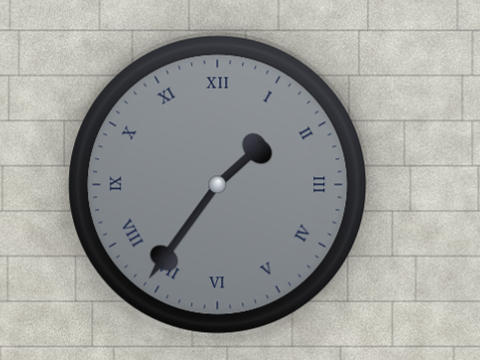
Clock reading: 1.36
